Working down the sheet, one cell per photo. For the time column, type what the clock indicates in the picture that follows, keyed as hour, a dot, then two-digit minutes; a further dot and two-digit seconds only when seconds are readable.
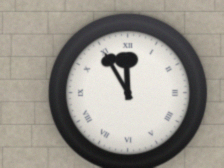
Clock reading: 11.55
